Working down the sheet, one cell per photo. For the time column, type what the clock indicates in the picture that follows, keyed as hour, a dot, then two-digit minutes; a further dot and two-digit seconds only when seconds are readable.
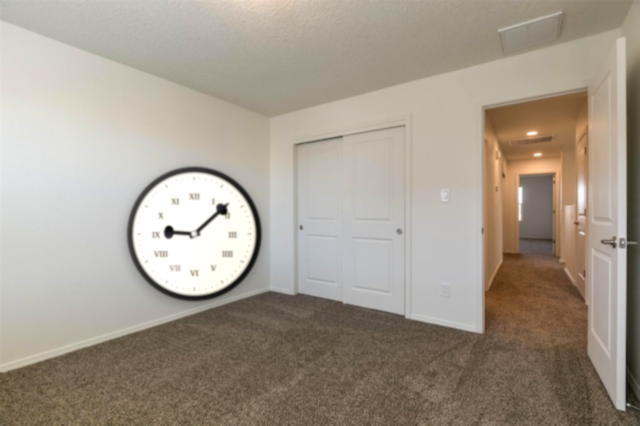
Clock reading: 9.08
